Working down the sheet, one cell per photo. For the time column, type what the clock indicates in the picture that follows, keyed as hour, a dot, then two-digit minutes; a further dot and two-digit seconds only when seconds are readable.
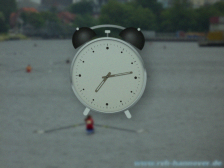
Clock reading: 7.13
